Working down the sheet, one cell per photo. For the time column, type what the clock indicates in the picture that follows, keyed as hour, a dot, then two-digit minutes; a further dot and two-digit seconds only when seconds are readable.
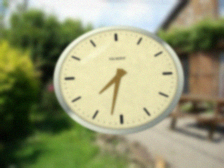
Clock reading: 7.32
